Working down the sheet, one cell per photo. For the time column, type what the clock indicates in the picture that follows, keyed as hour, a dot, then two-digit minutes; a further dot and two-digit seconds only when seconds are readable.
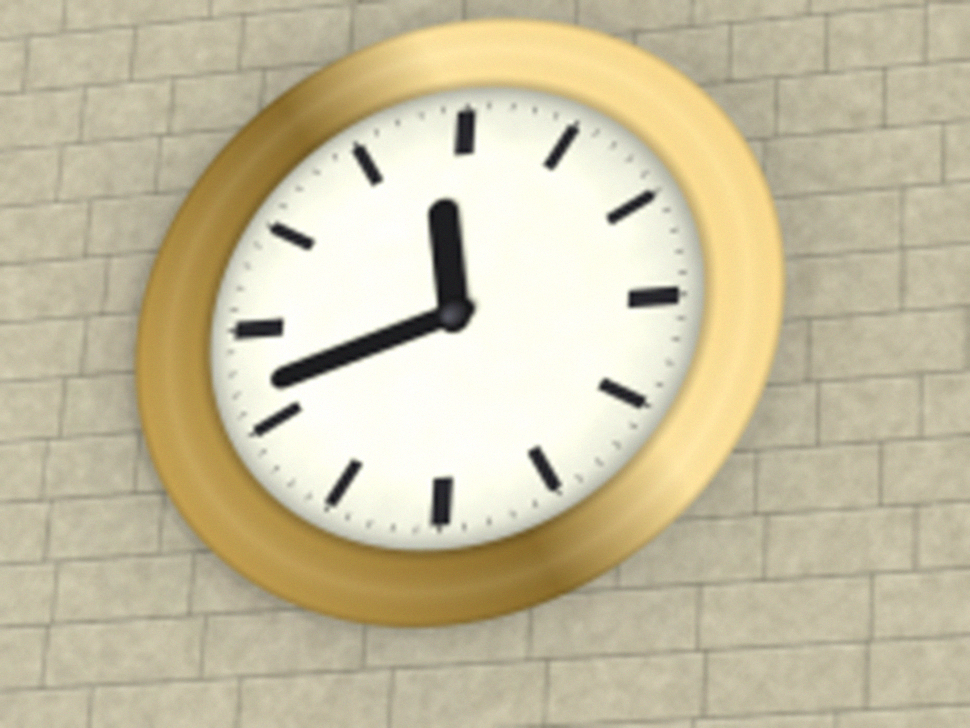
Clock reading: 11.42
